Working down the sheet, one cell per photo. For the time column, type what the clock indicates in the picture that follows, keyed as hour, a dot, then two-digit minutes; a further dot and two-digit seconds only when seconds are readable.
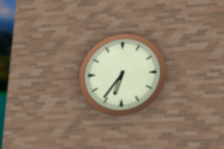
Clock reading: 6.36
